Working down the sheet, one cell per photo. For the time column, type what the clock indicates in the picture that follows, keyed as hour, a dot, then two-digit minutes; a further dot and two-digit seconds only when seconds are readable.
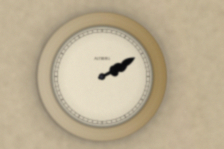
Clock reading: 2.10
